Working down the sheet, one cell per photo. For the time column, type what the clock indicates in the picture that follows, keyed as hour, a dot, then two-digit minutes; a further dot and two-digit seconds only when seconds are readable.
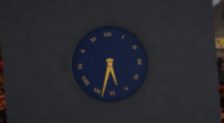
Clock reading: 5.33
